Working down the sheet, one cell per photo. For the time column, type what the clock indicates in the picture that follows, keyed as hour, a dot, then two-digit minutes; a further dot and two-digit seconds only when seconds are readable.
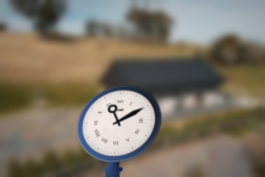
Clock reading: 11.10
